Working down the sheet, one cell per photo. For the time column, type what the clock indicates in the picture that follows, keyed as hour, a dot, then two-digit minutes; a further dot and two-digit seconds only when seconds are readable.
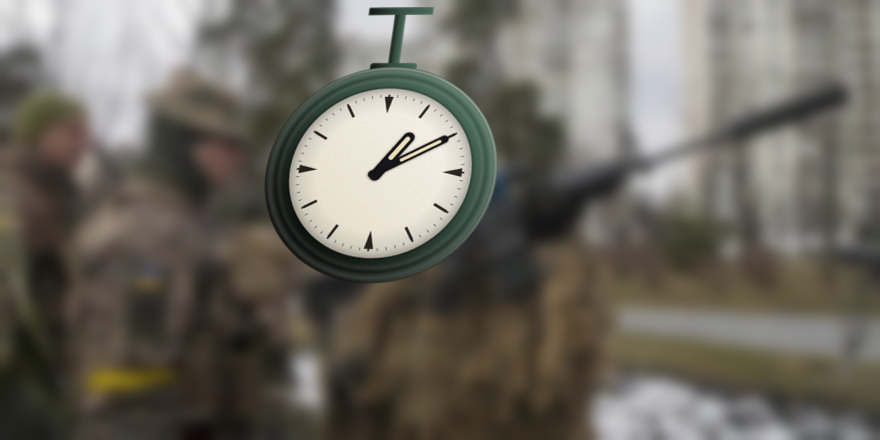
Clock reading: 1.10
